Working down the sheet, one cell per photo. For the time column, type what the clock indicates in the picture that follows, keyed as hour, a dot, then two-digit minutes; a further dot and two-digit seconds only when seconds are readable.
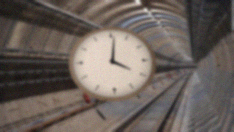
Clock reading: 4.01
